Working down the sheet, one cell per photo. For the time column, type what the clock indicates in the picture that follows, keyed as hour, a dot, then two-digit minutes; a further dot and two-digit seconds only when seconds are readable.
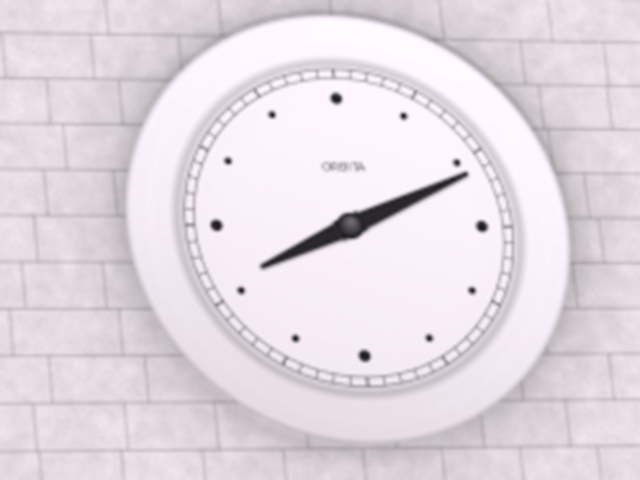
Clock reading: 8.11
